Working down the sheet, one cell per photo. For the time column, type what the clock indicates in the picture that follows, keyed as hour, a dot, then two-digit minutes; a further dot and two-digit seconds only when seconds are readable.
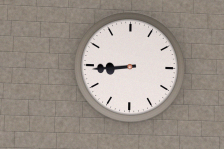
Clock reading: 8.44
